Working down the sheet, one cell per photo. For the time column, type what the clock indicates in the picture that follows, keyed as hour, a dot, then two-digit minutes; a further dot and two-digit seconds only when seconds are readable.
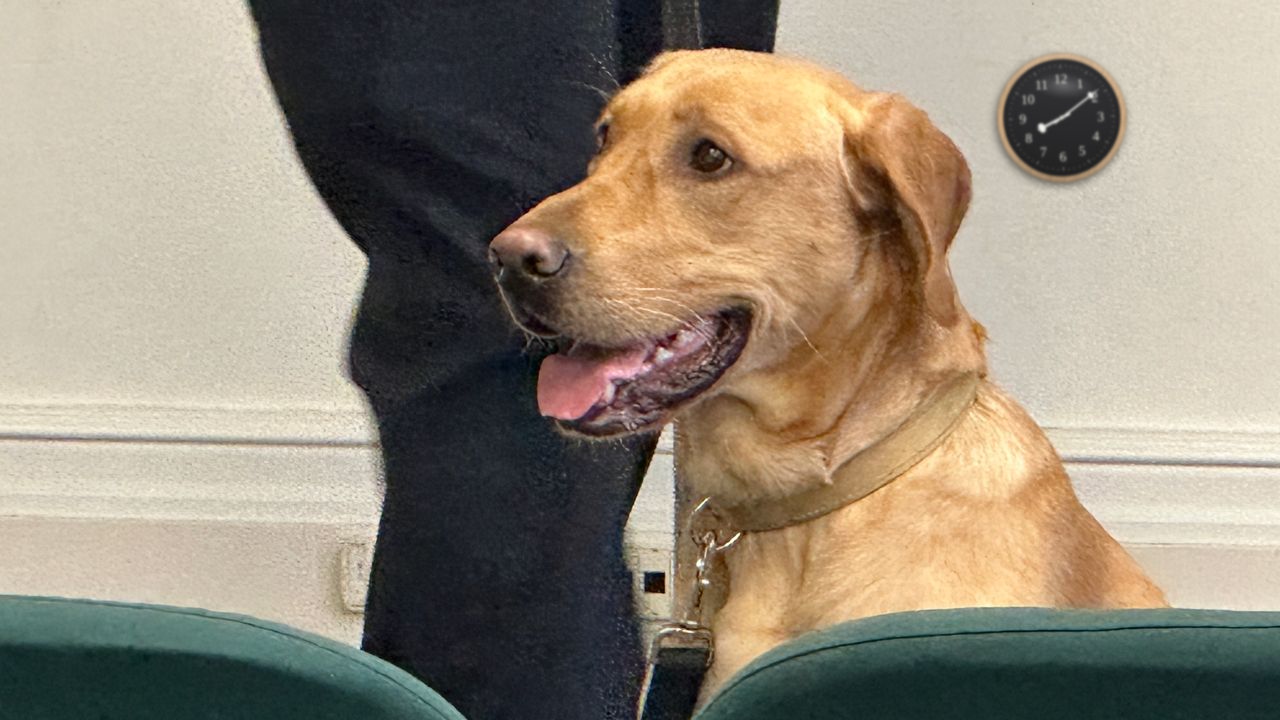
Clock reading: 8.09
